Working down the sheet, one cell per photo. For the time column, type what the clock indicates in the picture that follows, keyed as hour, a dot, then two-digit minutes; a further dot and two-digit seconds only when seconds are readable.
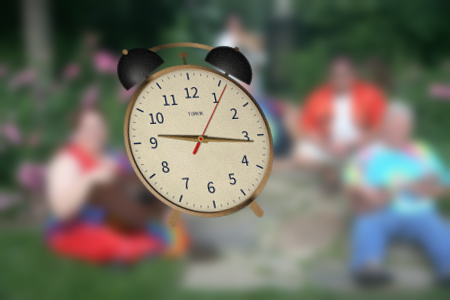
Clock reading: 9.16.06
